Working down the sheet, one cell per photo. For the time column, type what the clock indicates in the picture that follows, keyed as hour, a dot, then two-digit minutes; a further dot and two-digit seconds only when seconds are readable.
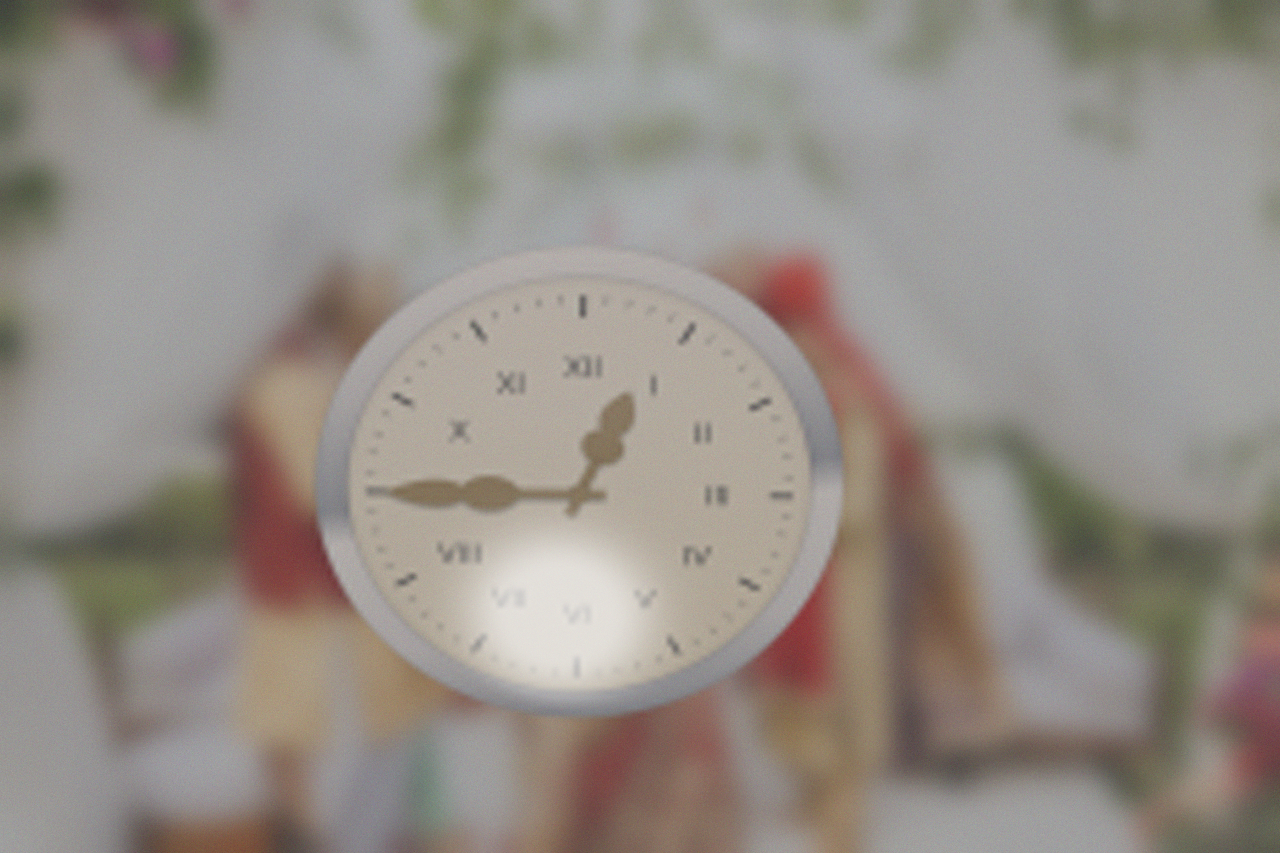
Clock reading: 12.45
